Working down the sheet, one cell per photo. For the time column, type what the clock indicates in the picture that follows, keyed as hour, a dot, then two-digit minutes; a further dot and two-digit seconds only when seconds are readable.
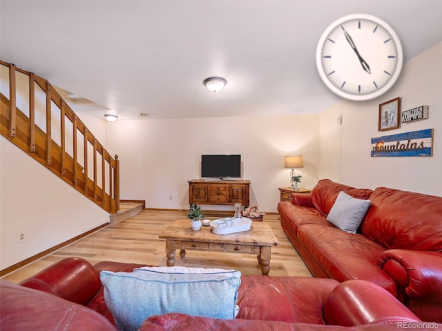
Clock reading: 4.55
